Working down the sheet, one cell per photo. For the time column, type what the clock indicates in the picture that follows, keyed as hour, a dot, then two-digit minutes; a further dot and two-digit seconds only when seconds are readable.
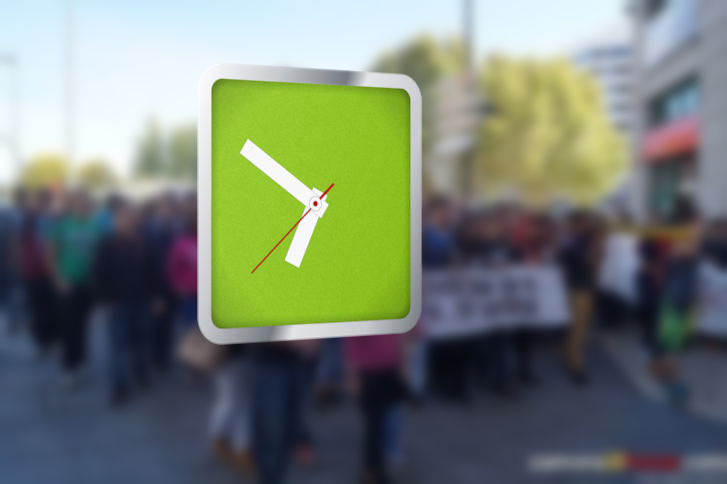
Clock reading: 6.50.38
